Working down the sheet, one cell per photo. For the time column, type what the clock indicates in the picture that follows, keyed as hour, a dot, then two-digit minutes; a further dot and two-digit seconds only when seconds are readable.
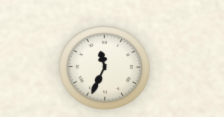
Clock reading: 11.34
